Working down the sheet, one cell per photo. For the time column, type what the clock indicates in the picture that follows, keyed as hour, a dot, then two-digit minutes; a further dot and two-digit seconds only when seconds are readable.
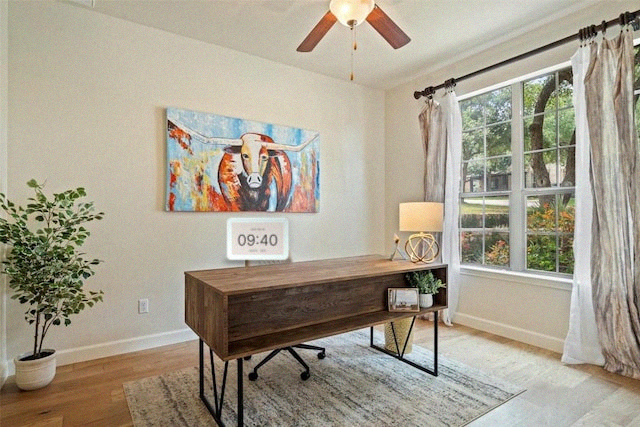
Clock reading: 9.40
